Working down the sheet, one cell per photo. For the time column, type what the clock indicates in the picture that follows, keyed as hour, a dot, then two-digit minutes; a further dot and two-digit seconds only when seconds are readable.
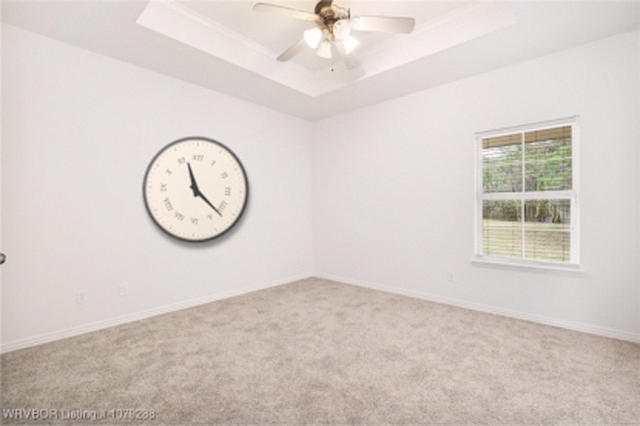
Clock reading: 11.22
